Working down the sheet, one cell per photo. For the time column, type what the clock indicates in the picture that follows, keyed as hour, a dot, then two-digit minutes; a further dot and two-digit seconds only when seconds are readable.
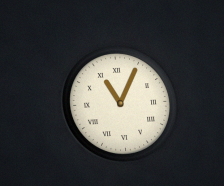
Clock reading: 11.05
